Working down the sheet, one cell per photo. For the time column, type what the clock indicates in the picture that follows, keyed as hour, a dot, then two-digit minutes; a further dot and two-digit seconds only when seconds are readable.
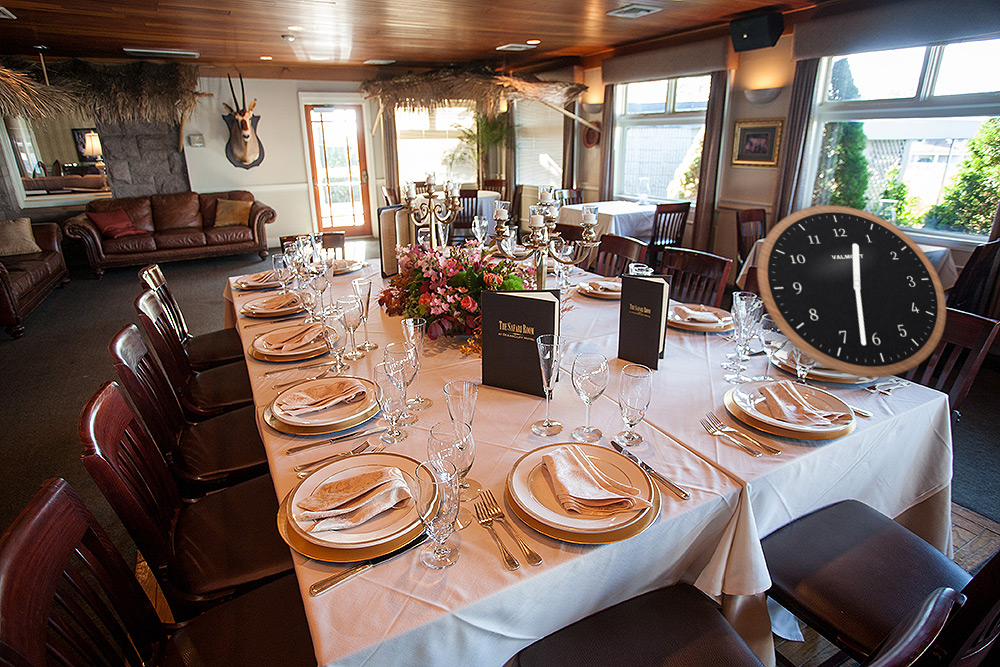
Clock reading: 12.32
